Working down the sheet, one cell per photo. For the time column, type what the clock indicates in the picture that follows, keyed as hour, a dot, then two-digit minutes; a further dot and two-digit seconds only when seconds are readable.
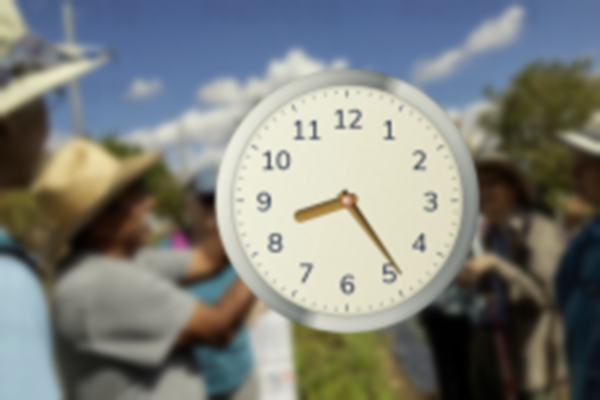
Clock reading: 8.24
